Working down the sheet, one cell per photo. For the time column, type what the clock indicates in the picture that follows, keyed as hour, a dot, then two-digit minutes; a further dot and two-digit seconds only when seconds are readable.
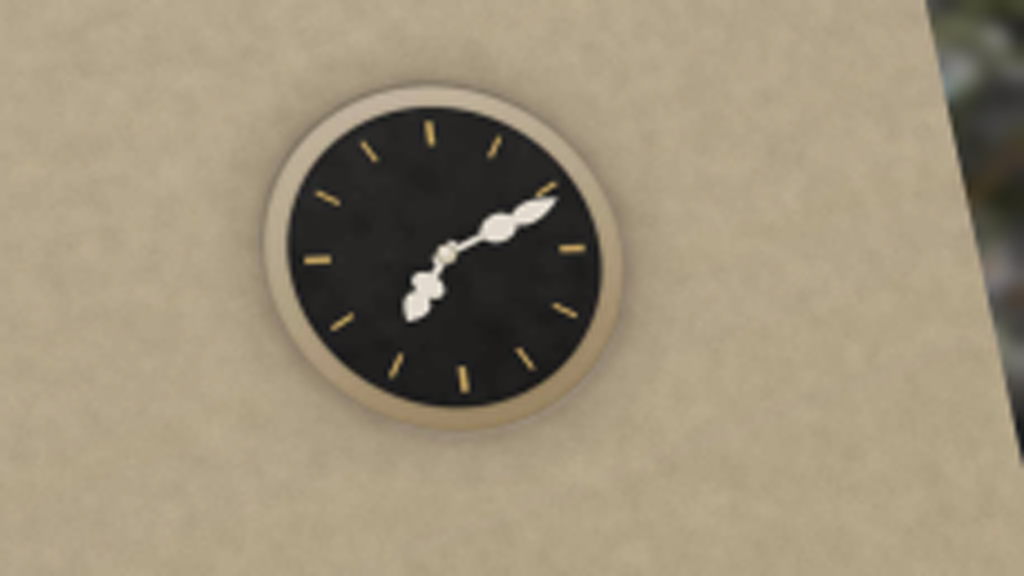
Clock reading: 7.11
